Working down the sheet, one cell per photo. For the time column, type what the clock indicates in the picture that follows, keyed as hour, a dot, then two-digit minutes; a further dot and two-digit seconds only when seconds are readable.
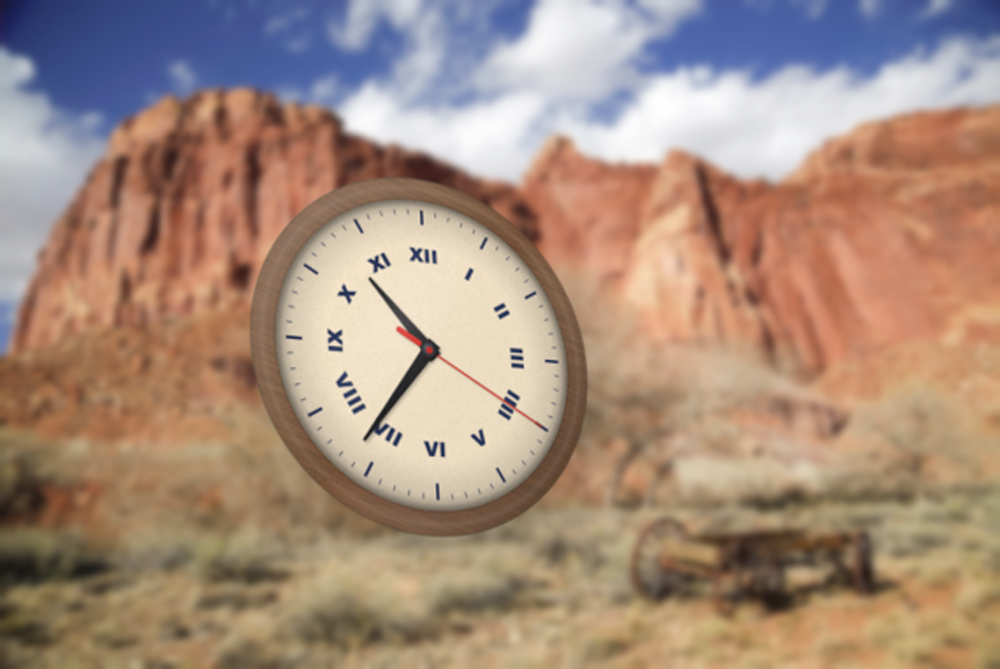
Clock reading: 10.36.20
